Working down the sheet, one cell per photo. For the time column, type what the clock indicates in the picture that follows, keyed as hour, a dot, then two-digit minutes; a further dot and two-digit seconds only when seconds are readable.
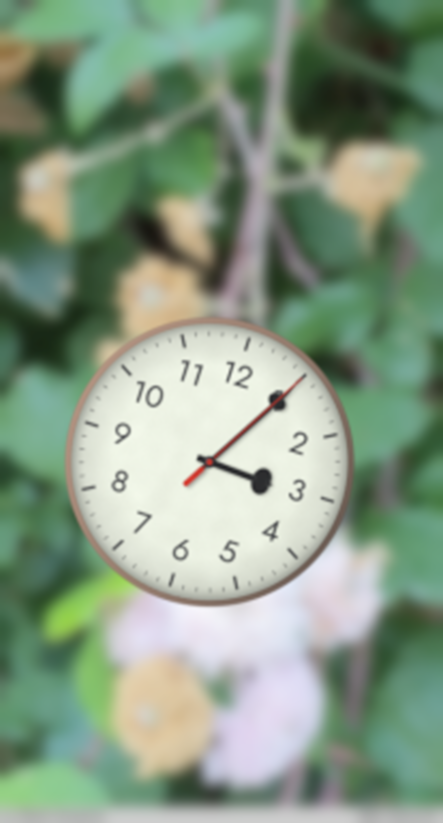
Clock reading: 3.05.05
